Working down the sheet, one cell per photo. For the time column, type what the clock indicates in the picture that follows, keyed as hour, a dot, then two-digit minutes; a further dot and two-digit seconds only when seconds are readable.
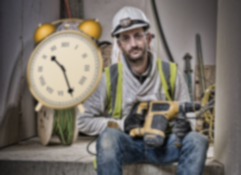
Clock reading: 10.26
